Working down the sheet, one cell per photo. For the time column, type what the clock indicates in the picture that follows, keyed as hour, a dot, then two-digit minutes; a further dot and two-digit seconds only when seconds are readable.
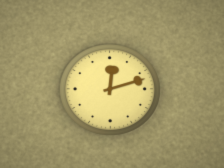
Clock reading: 12.12
